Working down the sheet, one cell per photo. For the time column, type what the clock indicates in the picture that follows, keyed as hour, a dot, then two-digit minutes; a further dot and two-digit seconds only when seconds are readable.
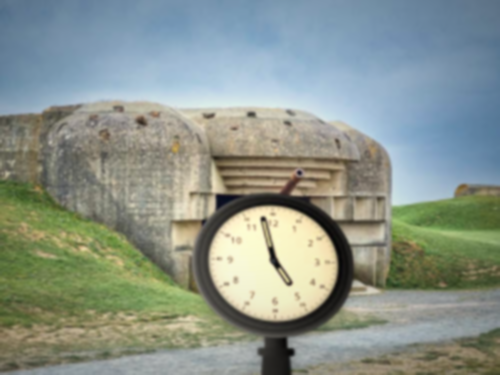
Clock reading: 4.58
